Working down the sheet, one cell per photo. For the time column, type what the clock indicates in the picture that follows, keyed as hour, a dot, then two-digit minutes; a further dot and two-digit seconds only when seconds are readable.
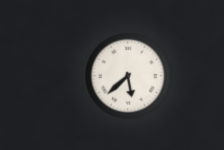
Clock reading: 5.38
